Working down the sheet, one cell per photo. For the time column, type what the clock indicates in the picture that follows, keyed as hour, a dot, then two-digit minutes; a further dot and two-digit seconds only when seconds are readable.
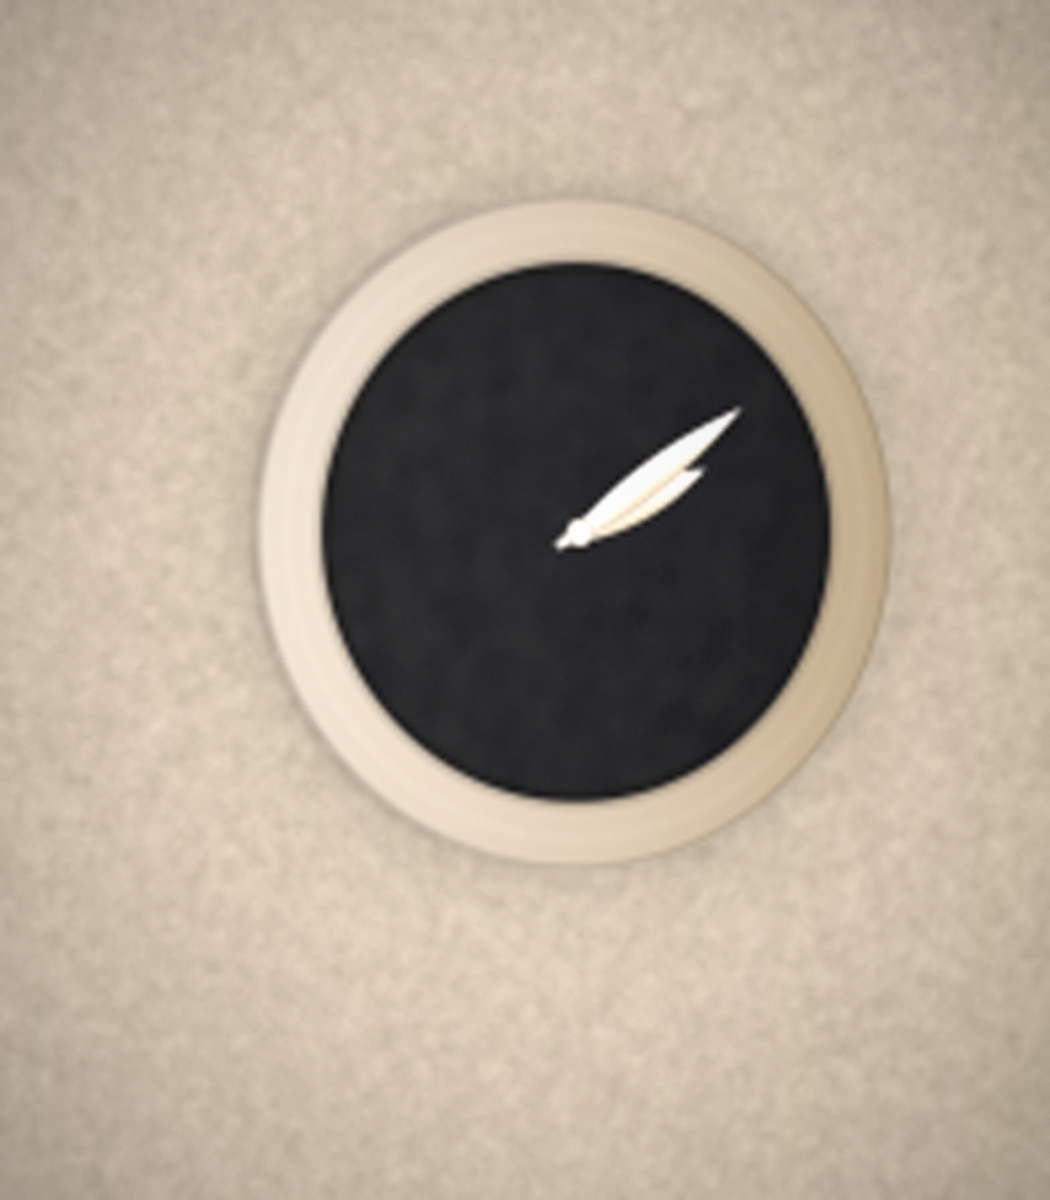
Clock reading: 2.09
